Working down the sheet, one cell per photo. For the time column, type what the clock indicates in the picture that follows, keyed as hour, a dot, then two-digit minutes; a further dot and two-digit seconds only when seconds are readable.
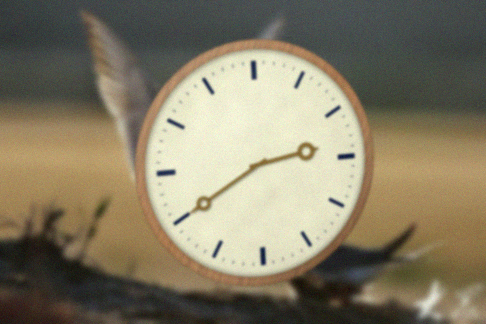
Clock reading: 2.40
